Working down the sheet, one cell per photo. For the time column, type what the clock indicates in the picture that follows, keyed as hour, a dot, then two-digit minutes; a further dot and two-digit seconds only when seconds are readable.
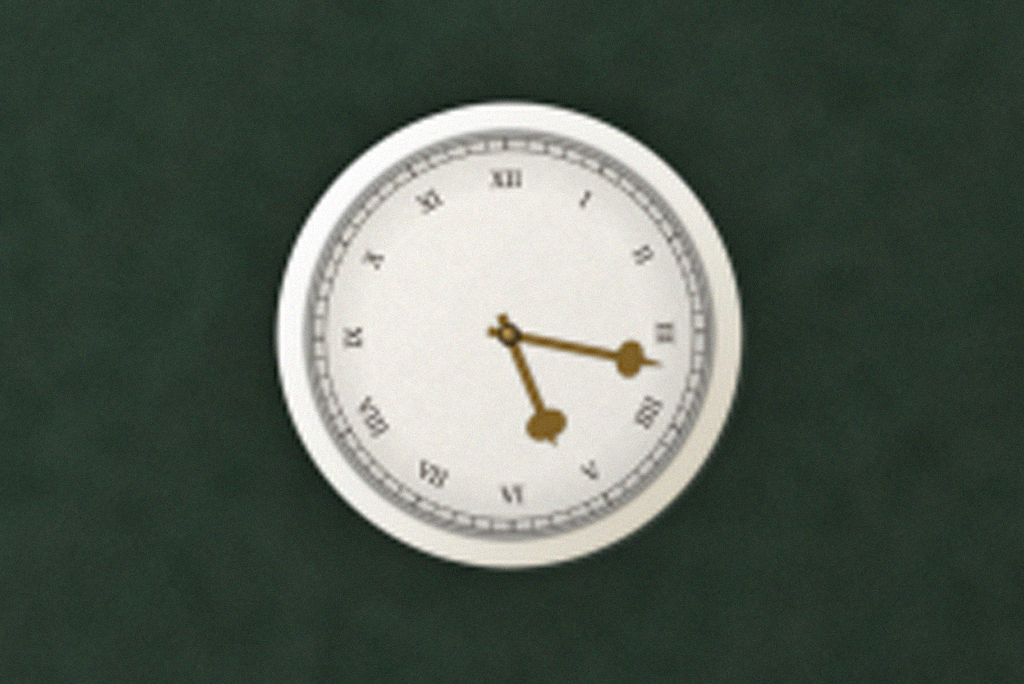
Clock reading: 5.17
